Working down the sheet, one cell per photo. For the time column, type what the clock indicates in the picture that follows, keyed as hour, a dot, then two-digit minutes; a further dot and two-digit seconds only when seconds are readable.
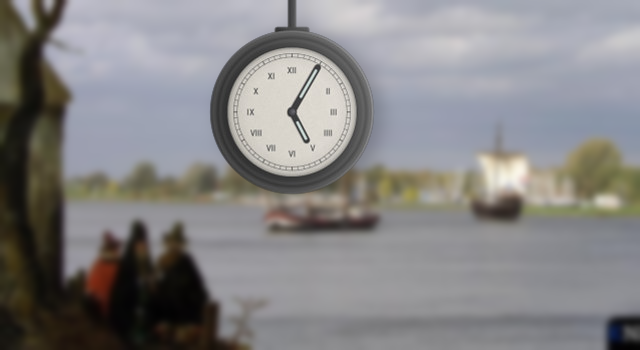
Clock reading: 5.05
